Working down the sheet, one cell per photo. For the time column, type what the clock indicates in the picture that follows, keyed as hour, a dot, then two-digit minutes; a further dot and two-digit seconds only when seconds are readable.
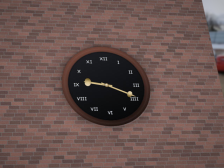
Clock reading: 9.19
